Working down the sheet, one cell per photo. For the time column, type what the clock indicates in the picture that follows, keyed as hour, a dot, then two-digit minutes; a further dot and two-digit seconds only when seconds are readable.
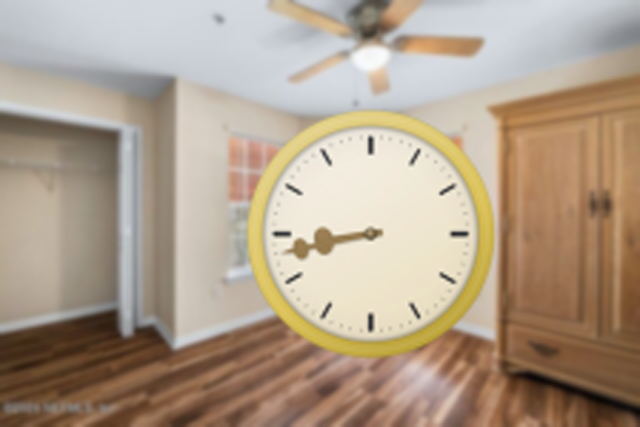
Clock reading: 8.43
